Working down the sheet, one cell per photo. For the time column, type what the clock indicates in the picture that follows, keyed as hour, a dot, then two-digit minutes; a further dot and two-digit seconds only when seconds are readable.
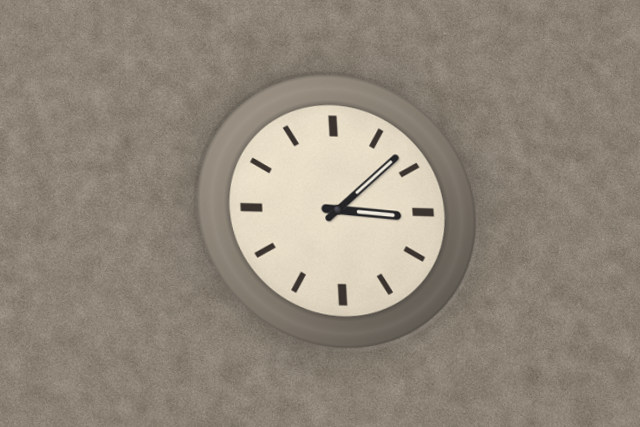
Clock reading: 3.08
